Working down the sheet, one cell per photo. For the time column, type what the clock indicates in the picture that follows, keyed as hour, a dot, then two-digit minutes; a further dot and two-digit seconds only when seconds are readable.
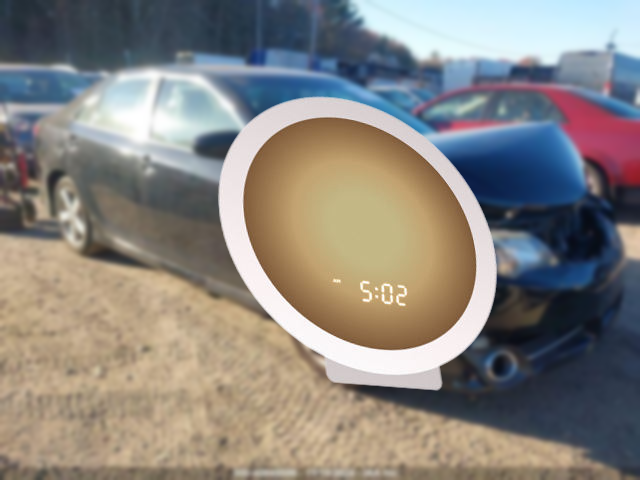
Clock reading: 5.02
